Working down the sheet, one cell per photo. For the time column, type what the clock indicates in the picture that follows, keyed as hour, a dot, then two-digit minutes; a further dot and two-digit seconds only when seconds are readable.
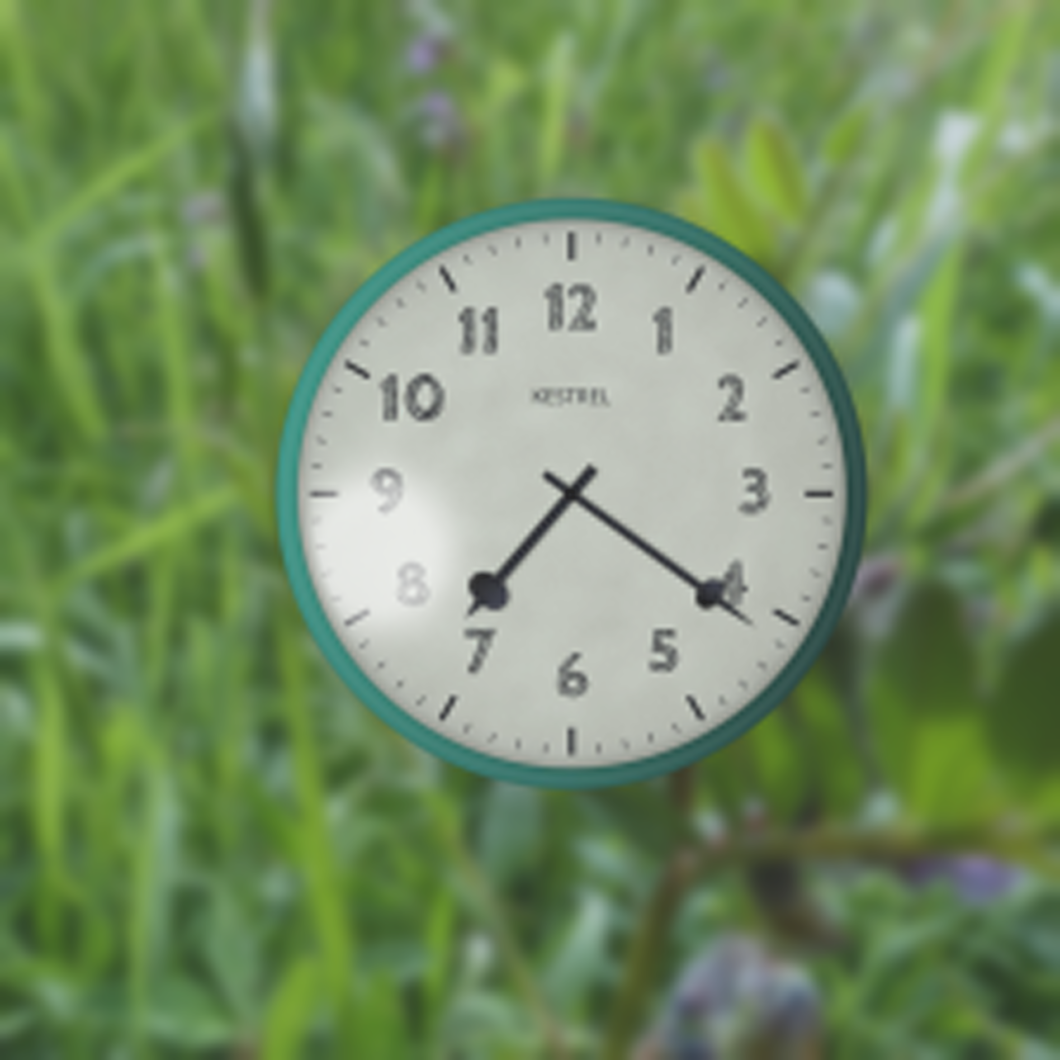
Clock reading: 7.21
